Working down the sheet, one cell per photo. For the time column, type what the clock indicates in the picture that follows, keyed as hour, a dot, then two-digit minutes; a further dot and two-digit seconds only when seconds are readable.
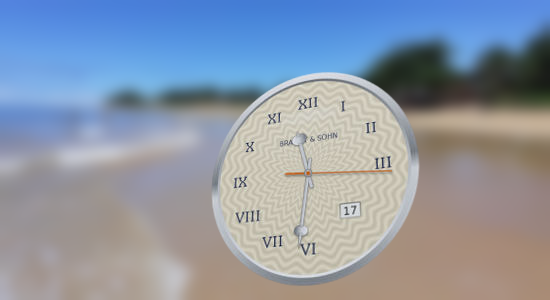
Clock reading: 11.31.16
